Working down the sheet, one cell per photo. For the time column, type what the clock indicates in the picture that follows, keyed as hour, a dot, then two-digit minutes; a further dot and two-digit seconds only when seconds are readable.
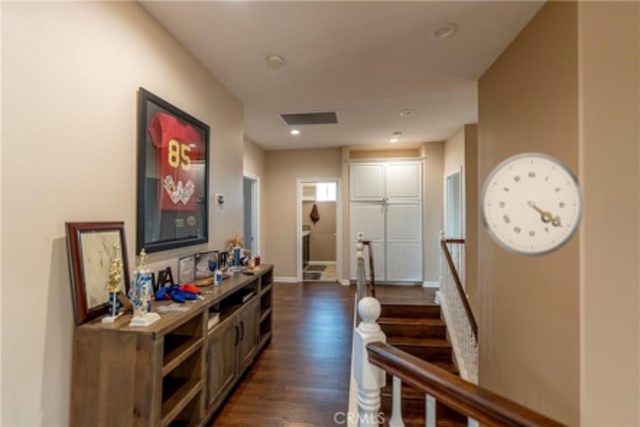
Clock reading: 4.21
